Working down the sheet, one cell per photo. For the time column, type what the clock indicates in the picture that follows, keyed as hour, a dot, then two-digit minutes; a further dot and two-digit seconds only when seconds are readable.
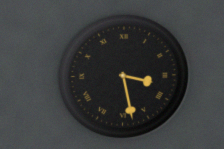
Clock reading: 3.28
